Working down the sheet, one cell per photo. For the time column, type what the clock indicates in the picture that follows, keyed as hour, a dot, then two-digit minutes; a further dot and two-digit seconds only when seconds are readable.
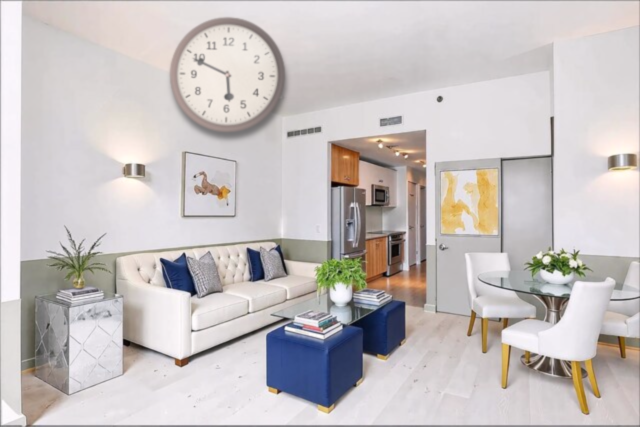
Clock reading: 5.49
